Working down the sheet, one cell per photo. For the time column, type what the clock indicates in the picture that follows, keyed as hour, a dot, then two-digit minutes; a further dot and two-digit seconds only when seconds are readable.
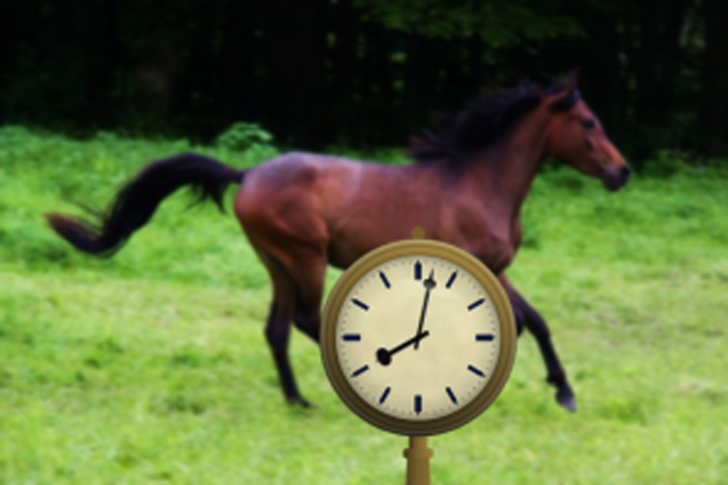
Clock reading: 8.02
